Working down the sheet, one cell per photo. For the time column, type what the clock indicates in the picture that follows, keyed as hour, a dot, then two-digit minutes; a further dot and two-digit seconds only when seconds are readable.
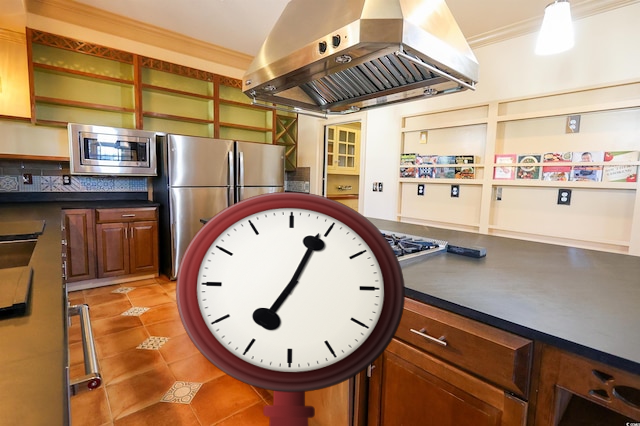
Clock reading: 7.04
